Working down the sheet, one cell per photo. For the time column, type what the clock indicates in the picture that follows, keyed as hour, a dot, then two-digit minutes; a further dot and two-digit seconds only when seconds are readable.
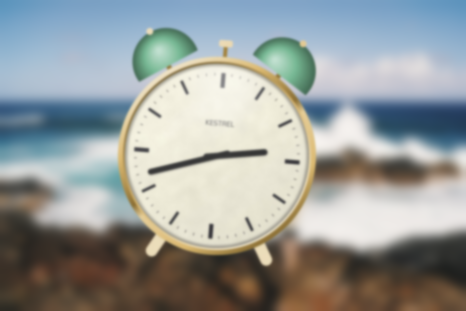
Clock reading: 2.42
